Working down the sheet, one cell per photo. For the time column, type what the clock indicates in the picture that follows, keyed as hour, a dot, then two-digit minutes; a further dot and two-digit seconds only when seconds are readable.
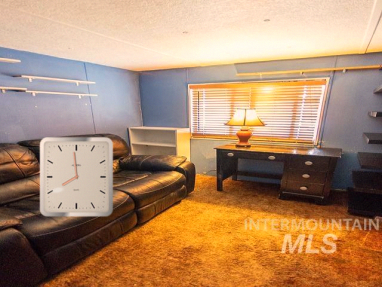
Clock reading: 7.59
